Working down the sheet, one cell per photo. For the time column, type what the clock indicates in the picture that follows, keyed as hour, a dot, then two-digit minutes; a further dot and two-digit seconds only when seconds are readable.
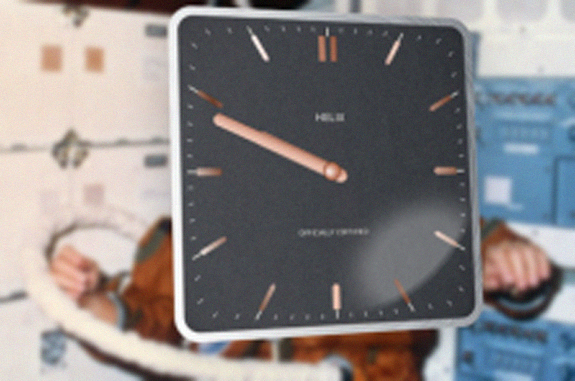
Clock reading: 9.49
